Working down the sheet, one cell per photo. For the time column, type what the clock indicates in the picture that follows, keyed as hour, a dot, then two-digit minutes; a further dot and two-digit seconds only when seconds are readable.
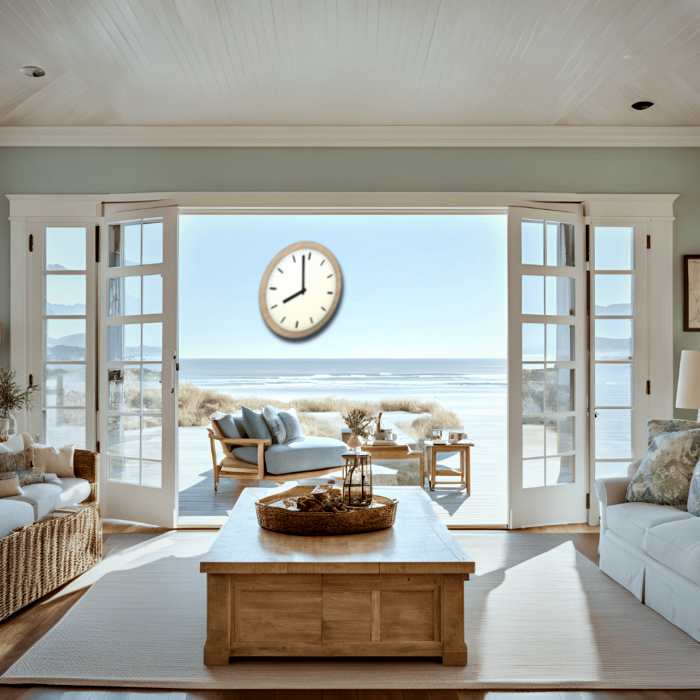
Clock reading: 7.58
